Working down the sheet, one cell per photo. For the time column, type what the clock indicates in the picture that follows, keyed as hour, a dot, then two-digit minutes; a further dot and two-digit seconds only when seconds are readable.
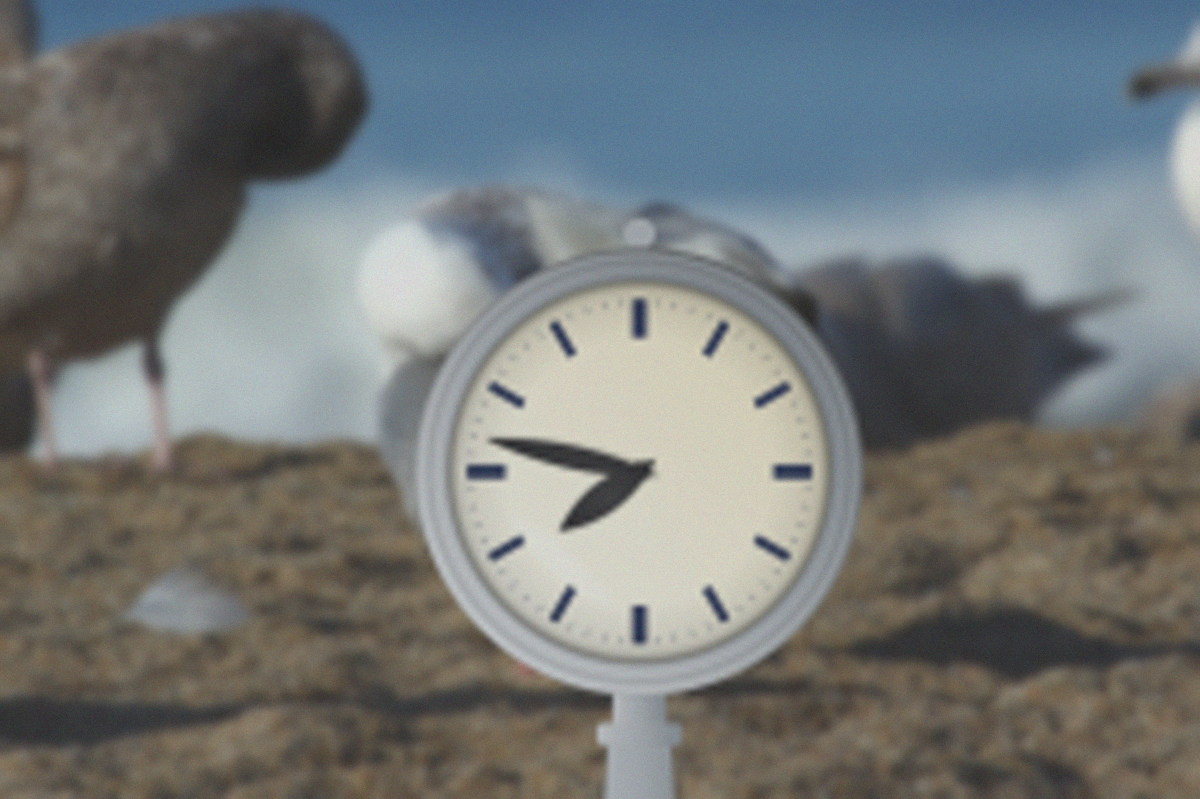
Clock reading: 7.47
